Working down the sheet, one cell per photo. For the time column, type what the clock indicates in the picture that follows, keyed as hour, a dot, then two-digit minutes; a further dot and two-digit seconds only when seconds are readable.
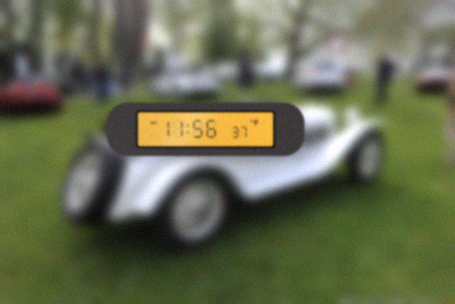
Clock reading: 11.56
